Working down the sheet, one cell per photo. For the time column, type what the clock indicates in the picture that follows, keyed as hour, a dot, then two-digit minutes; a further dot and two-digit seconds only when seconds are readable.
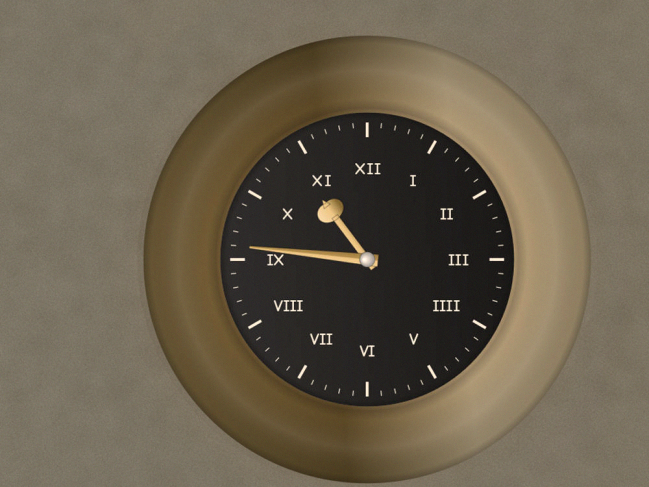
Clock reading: 10.46
